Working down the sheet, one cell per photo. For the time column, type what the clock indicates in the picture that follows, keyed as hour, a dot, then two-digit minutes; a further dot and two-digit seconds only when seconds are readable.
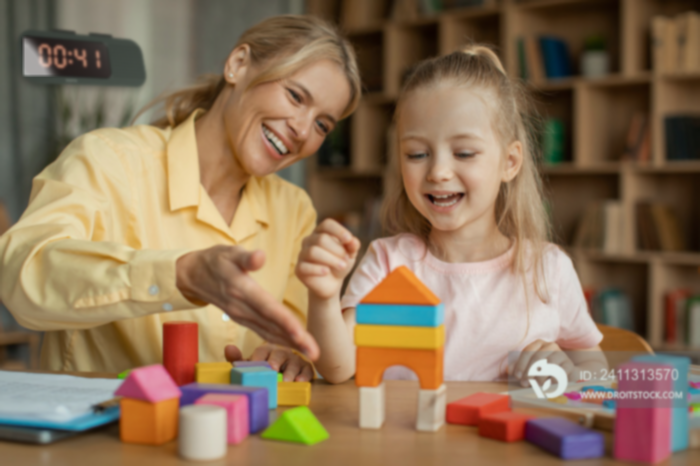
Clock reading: 0.41
